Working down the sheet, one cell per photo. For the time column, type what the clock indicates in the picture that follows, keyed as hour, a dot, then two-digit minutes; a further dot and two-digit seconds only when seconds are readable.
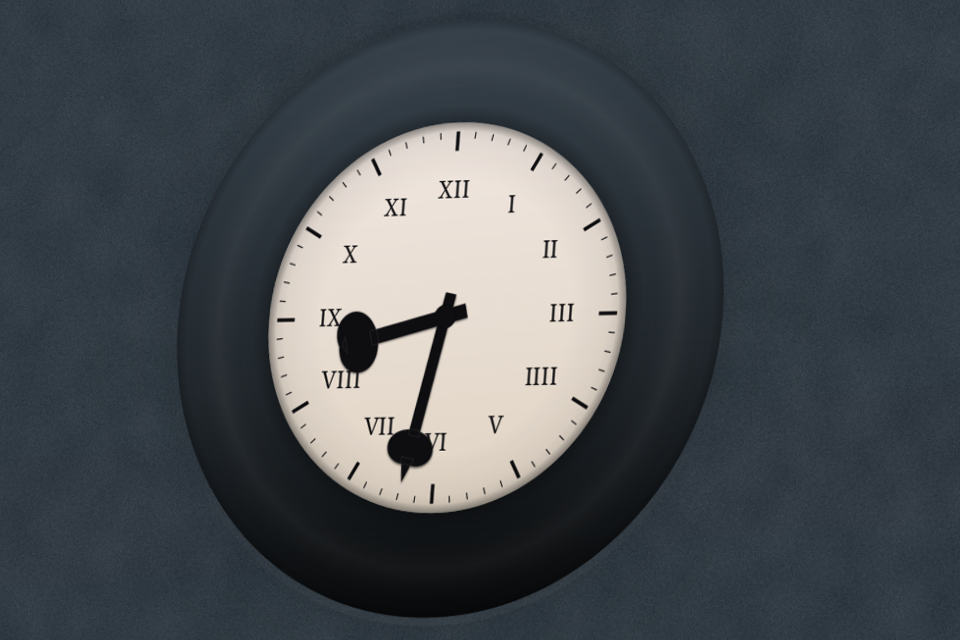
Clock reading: 8.32
